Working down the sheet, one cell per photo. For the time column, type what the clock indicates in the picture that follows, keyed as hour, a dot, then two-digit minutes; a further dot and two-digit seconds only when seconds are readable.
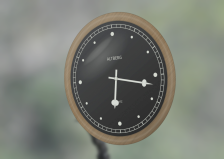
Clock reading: 6.17
